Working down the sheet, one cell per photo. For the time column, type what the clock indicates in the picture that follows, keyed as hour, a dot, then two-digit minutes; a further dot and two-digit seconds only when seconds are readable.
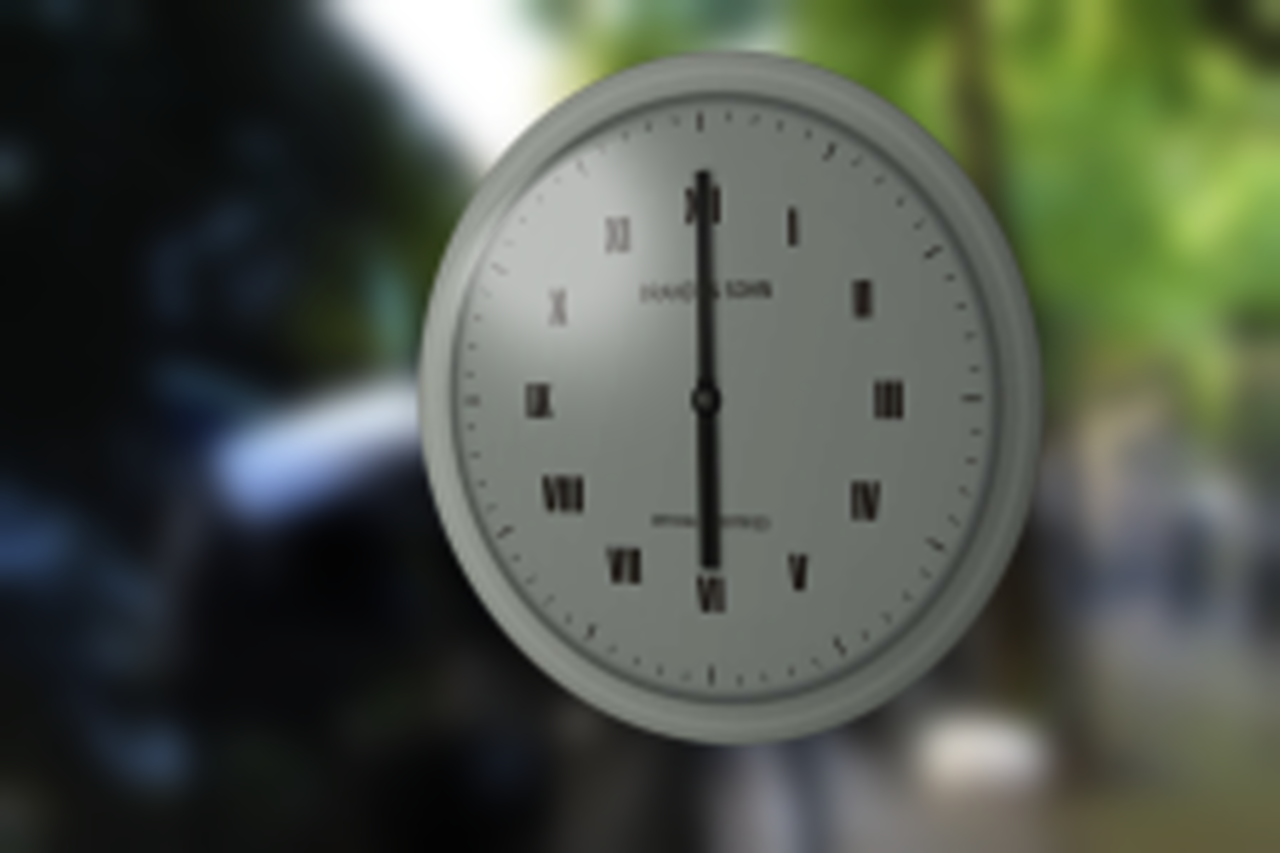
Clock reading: 6.00
